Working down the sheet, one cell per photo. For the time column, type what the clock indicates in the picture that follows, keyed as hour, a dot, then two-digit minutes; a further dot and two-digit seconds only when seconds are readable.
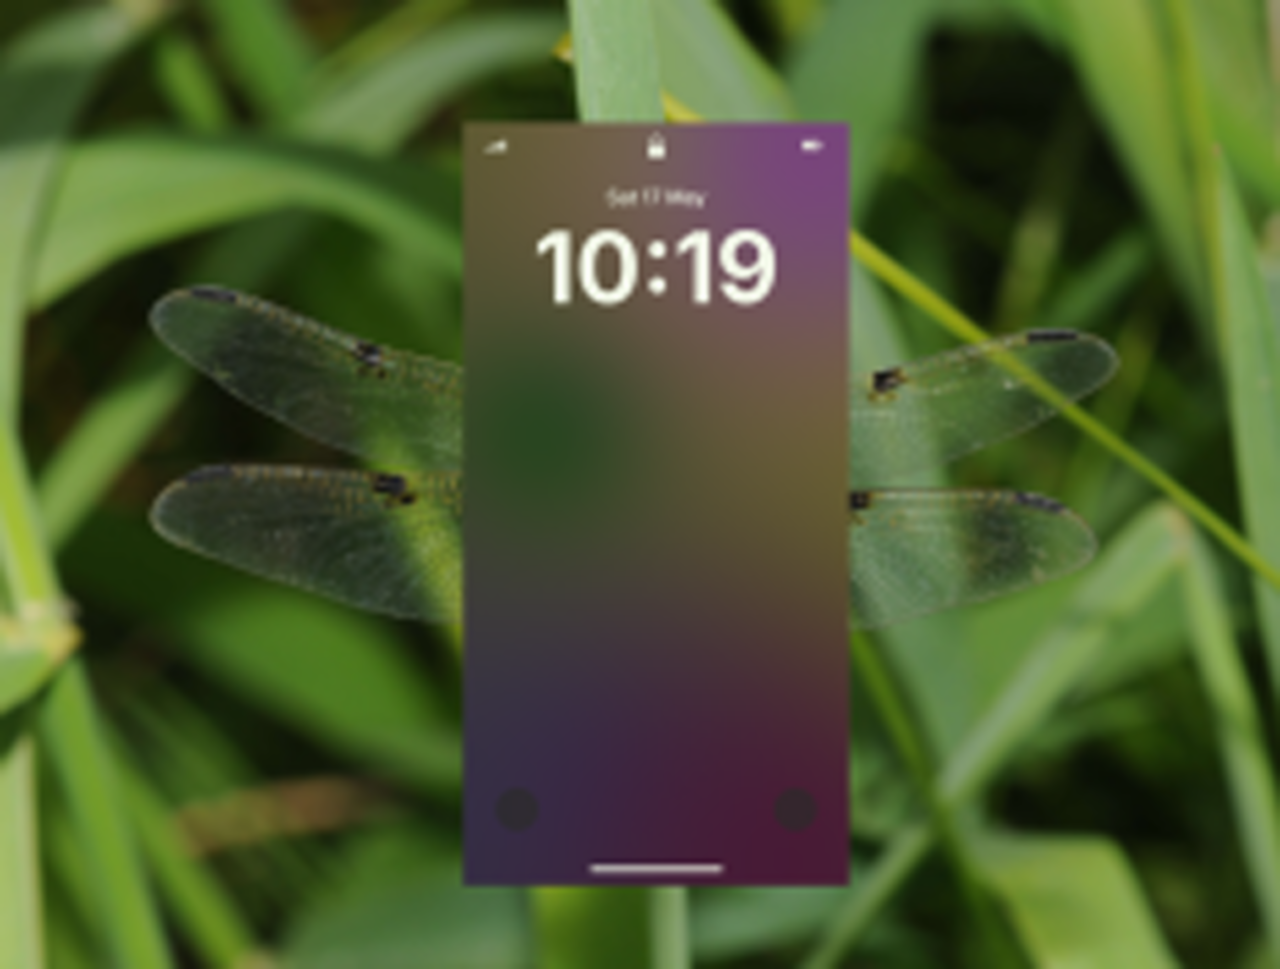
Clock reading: 10.19
